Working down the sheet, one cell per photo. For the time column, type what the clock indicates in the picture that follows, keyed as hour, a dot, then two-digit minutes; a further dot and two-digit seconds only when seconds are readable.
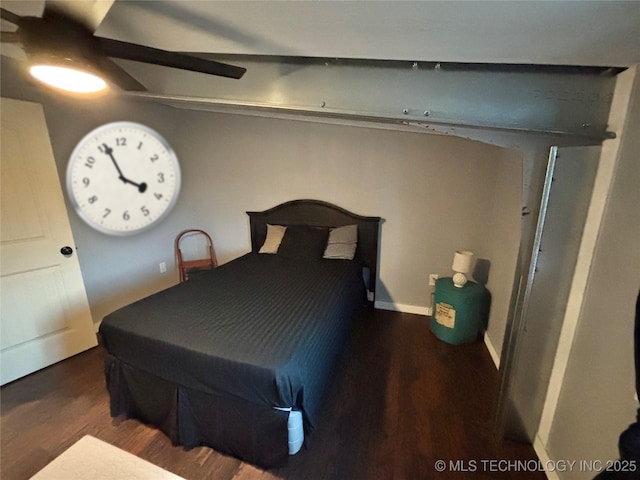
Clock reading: 3.56
